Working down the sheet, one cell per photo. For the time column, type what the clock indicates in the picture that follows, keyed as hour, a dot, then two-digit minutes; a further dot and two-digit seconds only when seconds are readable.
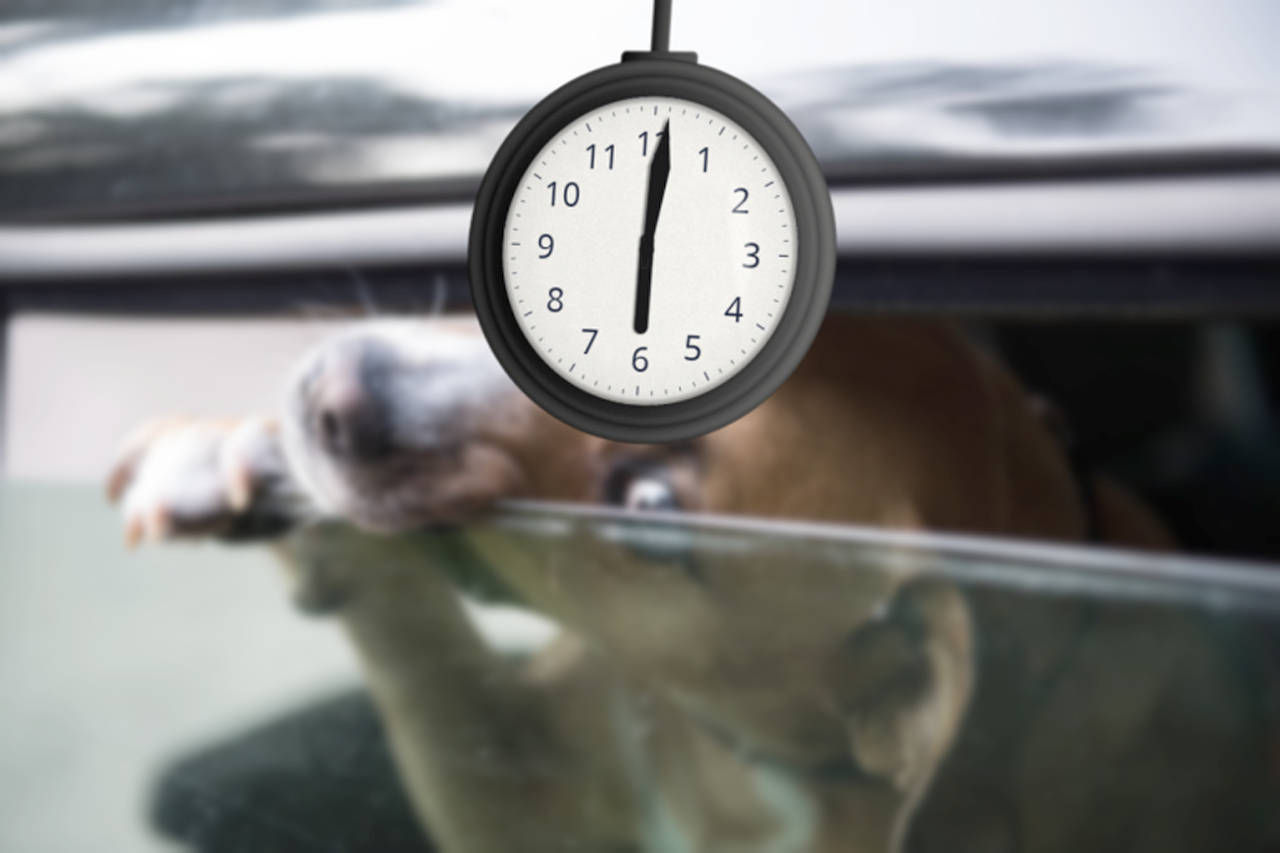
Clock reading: 6.01
